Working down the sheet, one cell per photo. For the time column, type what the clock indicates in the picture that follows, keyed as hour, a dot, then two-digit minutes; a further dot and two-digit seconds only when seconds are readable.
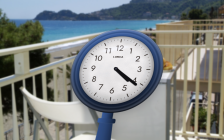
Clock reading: 4.21
